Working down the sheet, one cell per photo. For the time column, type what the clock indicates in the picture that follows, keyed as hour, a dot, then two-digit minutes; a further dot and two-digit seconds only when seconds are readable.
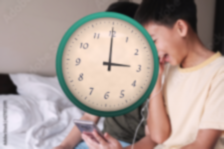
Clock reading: 3.00
